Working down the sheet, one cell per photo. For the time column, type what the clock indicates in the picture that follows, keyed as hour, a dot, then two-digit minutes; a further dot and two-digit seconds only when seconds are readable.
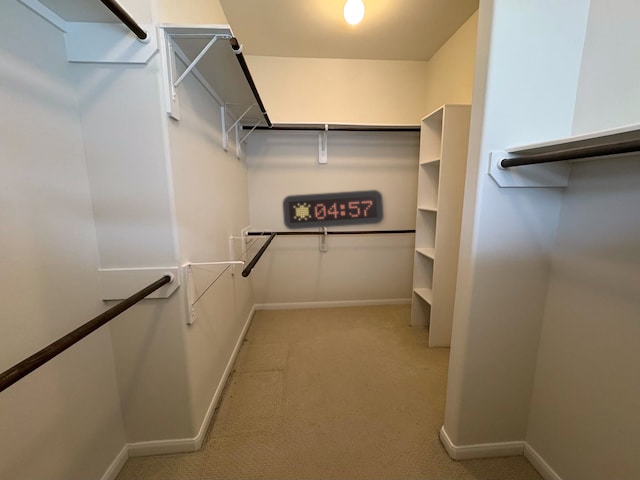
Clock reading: 4.57
